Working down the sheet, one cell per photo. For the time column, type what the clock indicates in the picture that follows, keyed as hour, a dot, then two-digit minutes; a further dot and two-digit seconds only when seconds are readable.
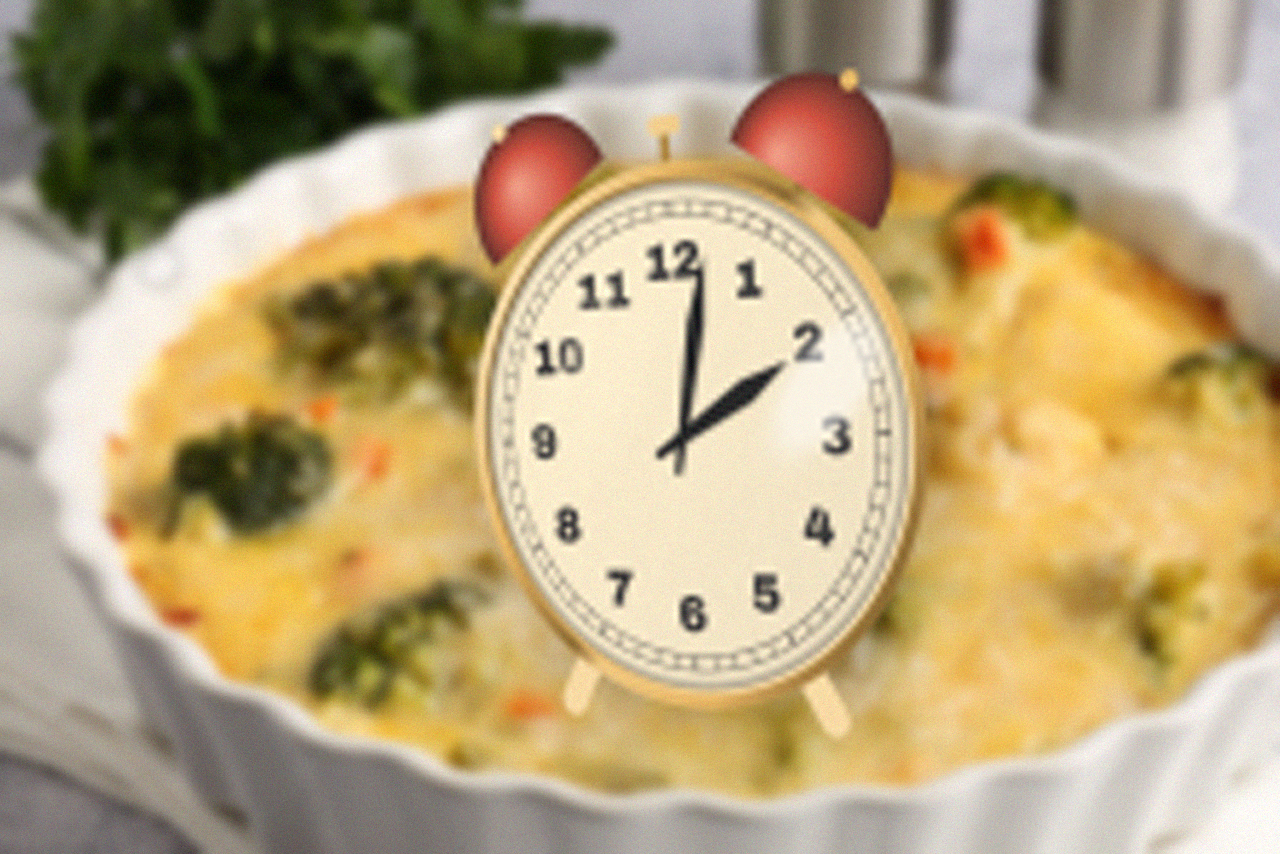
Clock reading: 2.02
